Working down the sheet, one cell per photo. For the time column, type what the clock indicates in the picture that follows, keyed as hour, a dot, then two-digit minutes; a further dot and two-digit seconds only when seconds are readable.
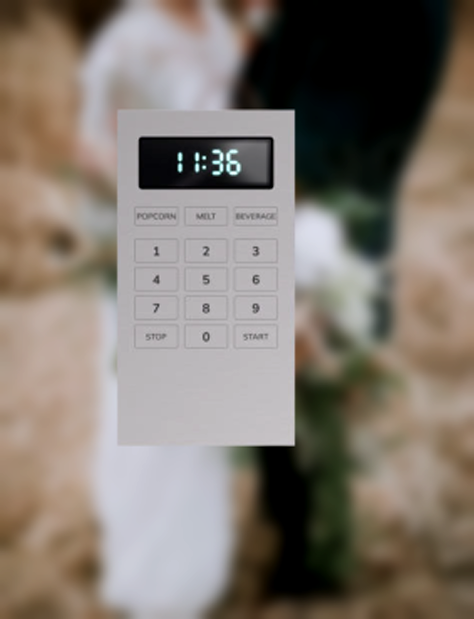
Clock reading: 11.36
